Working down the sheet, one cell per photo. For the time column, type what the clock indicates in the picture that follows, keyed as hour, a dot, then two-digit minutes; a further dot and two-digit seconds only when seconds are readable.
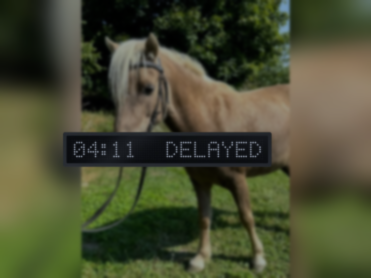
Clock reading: 4.11
